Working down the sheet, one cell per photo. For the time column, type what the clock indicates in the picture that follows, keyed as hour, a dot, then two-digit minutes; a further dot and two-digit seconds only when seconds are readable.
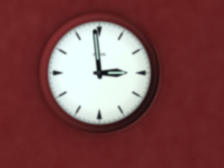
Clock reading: 2.59
